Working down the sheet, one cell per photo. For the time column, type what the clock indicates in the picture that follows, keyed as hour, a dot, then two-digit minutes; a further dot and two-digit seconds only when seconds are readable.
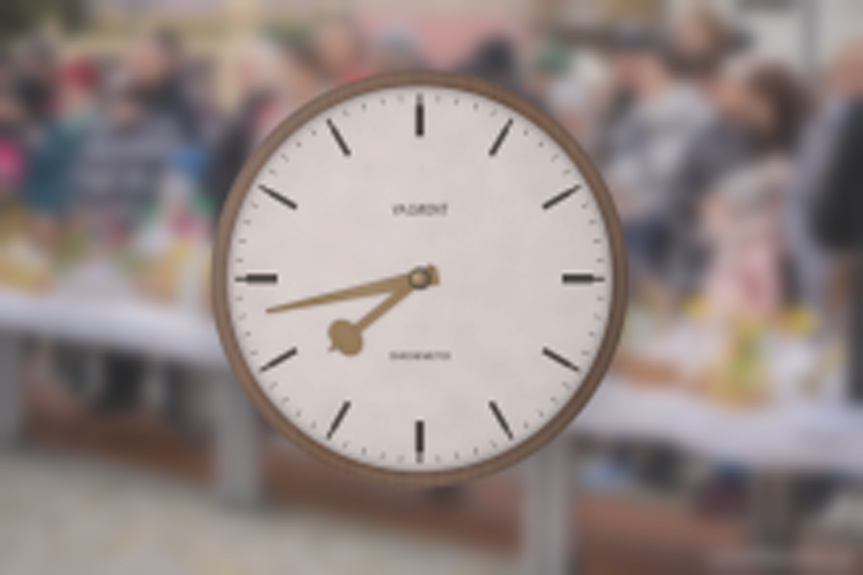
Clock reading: 7.43
